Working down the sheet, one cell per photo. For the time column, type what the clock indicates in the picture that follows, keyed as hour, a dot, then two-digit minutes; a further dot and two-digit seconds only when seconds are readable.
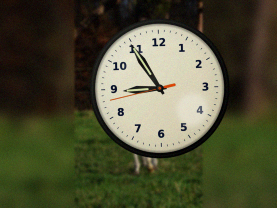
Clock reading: 8.54.43
